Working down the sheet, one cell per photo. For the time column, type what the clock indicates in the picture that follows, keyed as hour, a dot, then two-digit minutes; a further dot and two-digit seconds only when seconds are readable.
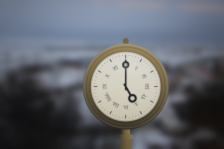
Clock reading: 5.00
